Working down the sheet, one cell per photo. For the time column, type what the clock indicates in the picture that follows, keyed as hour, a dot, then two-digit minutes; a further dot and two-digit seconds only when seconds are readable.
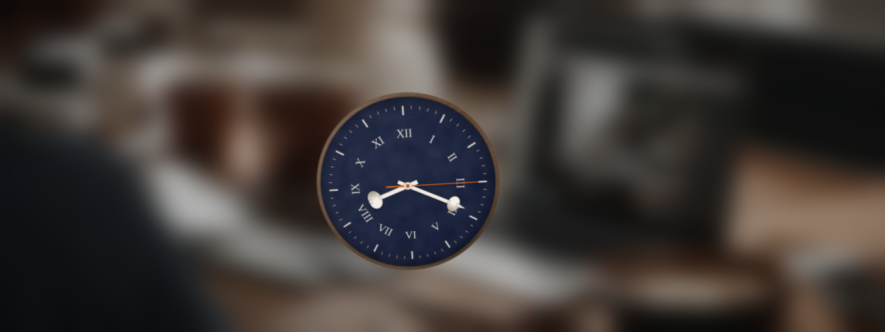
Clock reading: 8.19.15
